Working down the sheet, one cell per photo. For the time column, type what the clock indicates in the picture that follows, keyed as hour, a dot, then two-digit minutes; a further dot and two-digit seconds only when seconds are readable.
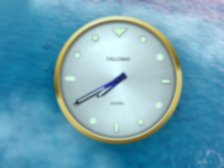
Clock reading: 7.40
